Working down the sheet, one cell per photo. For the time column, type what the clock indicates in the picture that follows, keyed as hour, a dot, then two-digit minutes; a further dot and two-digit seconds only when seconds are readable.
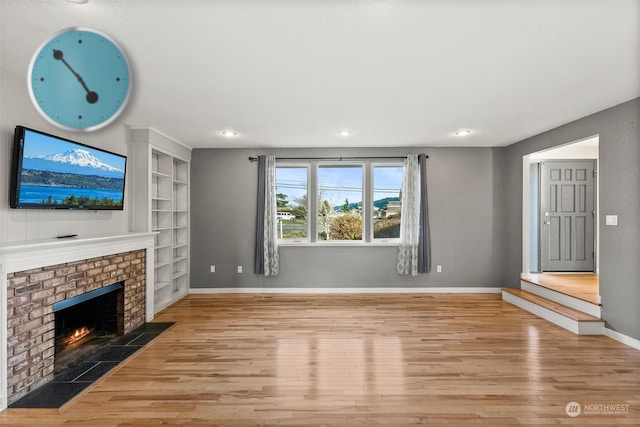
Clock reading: 4.53
